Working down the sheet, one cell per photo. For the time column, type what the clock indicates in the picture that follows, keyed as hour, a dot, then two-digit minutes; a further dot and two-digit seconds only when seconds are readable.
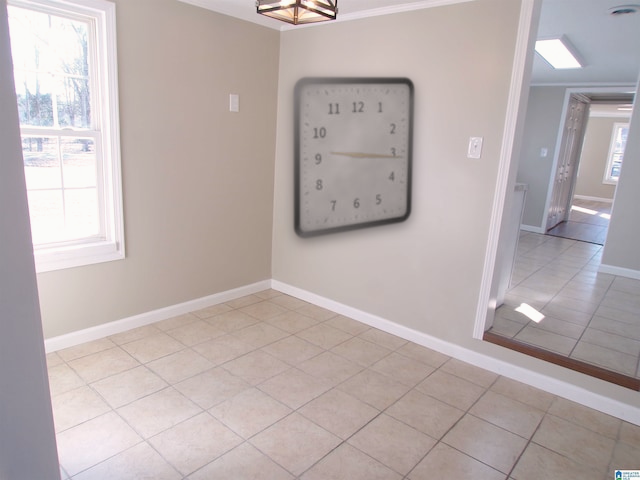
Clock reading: 9.16
